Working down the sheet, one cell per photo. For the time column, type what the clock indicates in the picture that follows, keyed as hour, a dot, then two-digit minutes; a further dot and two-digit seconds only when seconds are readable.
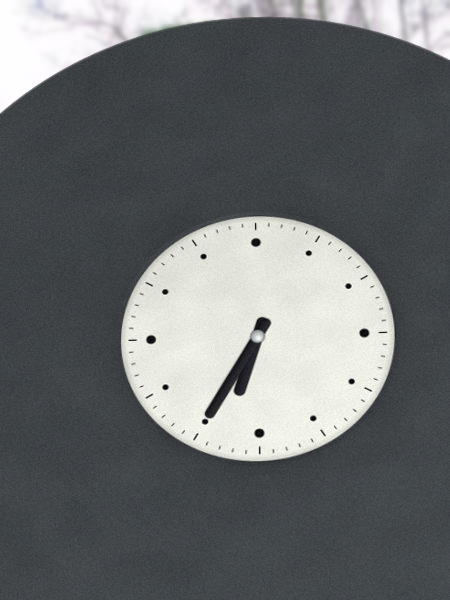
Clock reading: 6.35
